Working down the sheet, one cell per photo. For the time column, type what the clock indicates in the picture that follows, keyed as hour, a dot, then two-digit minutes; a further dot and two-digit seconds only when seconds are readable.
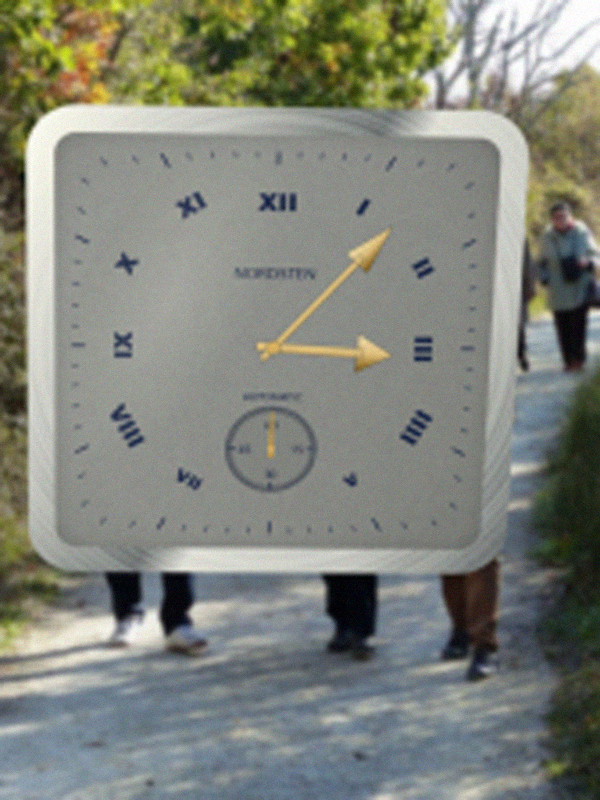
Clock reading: 3.07
